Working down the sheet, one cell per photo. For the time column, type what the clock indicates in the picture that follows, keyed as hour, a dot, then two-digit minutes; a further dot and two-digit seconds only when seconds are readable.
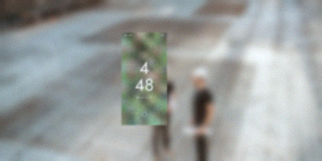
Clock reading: 4.48
